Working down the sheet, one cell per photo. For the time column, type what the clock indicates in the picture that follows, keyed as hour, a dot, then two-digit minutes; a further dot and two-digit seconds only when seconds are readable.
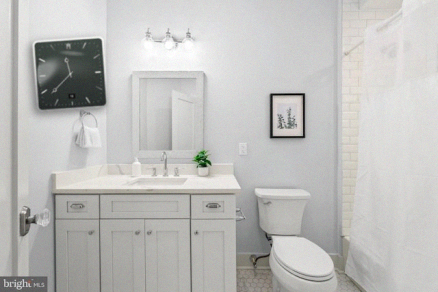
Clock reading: 11.38
